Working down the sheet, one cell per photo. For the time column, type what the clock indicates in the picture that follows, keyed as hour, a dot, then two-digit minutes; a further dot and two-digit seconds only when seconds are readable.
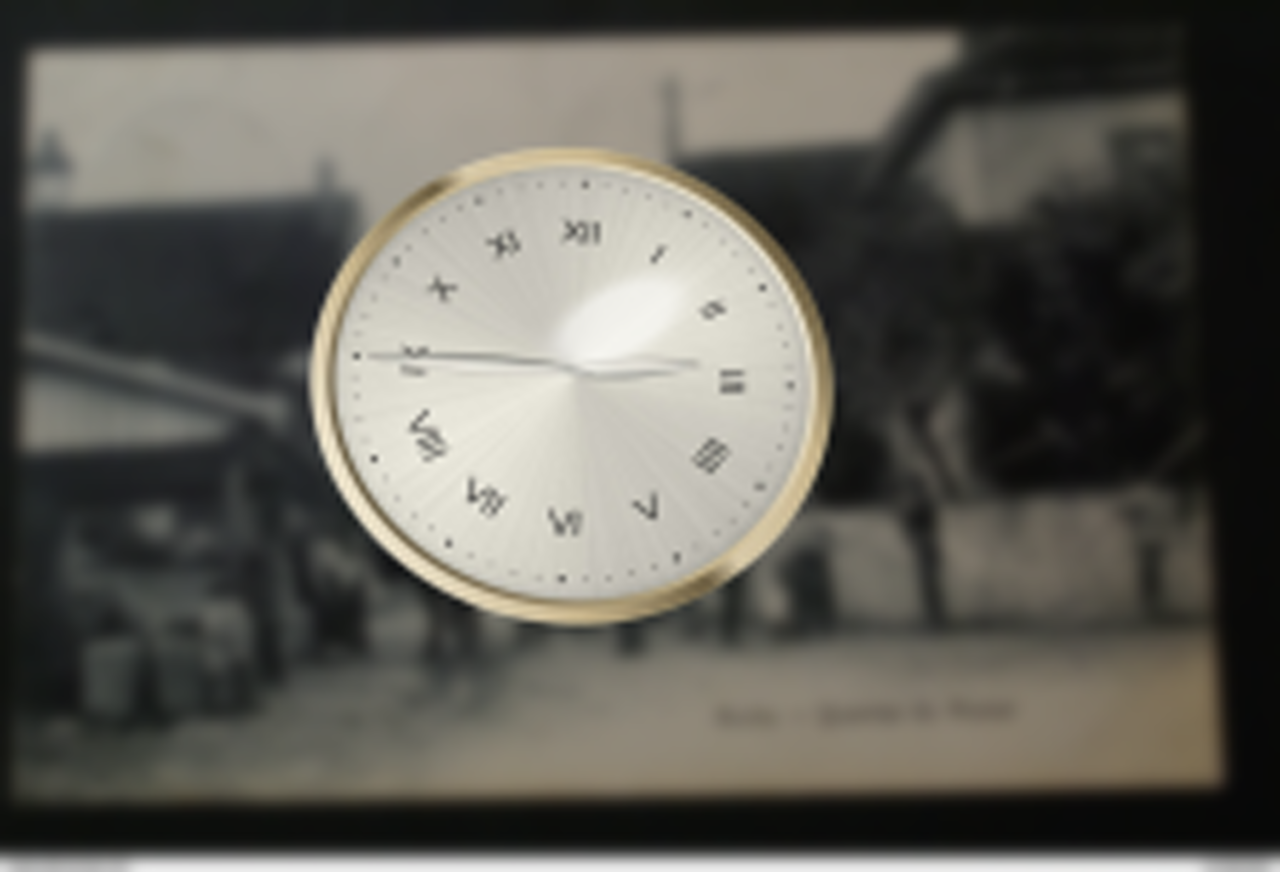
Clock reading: 2.45
